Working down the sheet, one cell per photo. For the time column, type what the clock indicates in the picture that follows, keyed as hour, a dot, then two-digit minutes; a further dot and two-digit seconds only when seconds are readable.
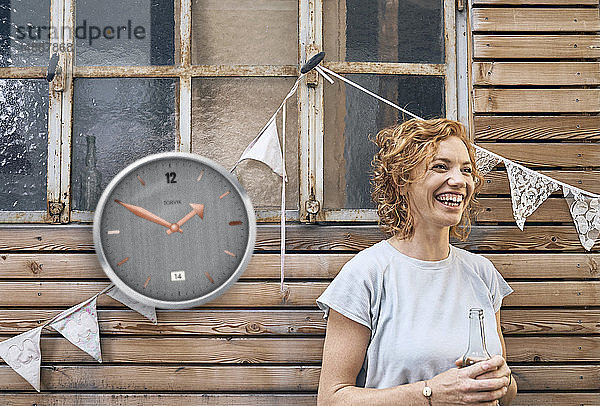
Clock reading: 1.50
